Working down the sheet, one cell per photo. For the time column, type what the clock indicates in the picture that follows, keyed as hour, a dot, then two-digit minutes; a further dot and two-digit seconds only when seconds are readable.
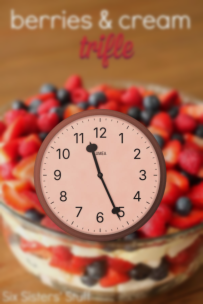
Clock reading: 11.26
